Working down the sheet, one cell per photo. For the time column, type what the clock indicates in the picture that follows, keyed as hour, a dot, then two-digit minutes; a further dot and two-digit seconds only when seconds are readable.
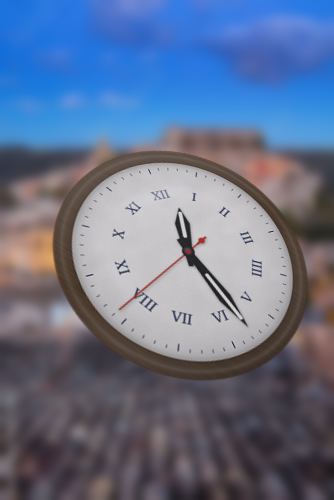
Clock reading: 12.27.41
